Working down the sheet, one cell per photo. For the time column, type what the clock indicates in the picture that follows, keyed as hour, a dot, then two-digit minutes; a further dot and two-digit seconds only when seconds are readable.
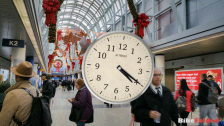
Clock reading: 4.20
